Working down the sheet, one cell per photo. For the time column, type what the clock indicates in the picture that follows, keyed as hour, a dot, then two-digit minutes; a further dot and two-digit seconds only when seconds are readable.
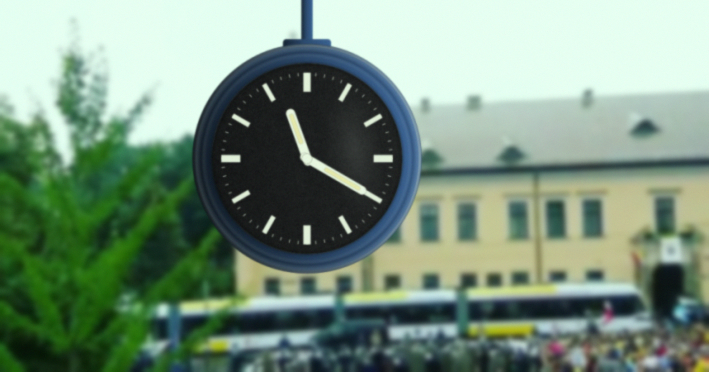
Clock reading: 11.20
